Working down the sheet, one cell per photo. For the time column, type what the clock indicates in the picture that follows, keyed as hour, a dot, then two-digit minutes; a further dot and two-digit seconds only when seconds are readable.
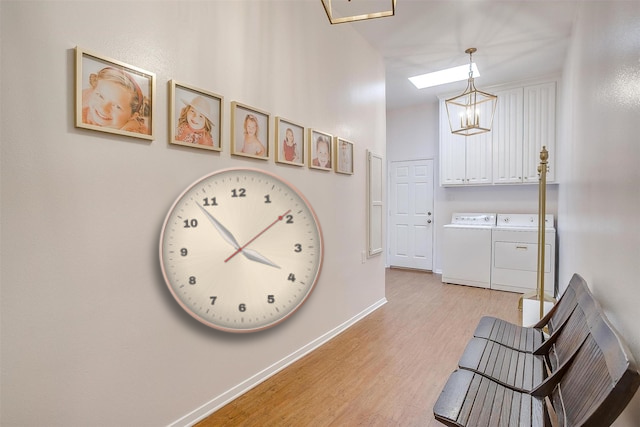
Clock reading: 3.53.09
